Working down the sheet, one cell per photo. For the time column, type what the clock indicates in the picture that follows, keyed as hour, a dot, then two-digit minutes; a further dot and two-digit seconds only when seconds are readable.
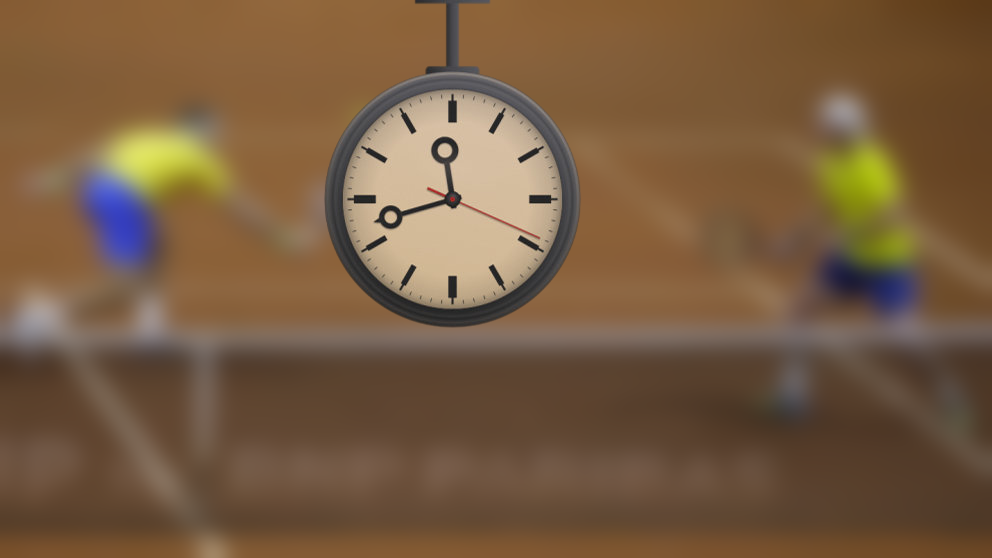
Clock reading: 11.42.19
